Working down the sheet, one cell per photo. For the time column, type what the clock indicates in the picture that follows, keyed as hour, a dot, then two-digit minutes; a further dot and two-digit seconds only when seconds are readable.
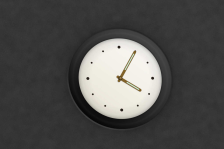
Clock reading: 4.05
